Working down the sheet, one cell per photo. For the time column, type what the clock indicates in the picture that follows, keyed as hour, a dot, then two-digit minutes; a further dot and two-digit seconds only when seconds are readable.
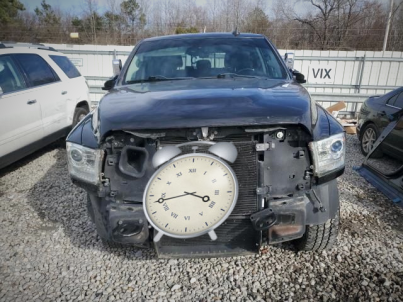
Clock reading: 3.43
